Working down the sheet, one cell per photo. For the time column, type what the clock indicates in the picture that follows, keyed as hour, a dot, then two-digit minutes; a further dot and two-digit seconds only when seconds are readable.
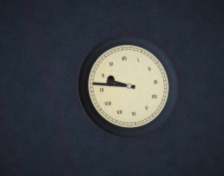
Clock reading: 9.47
